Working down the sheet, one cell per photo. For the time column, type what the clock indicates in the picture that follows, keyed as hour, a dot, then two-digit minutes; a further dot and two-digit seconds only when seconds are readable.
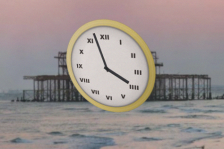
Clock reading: 3.57
